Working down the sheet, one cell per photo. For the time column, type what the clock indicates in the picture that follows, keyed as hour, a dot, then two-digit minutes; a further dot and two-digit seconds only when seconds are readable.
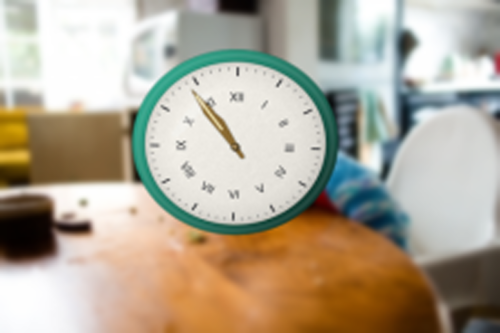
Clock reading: 10.54
